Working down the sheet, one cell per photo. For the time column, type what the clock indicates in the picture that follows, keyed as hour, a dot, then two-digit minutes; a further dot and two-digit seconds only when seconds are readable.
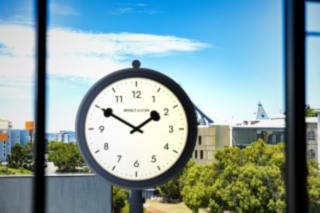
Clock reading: 1.50
